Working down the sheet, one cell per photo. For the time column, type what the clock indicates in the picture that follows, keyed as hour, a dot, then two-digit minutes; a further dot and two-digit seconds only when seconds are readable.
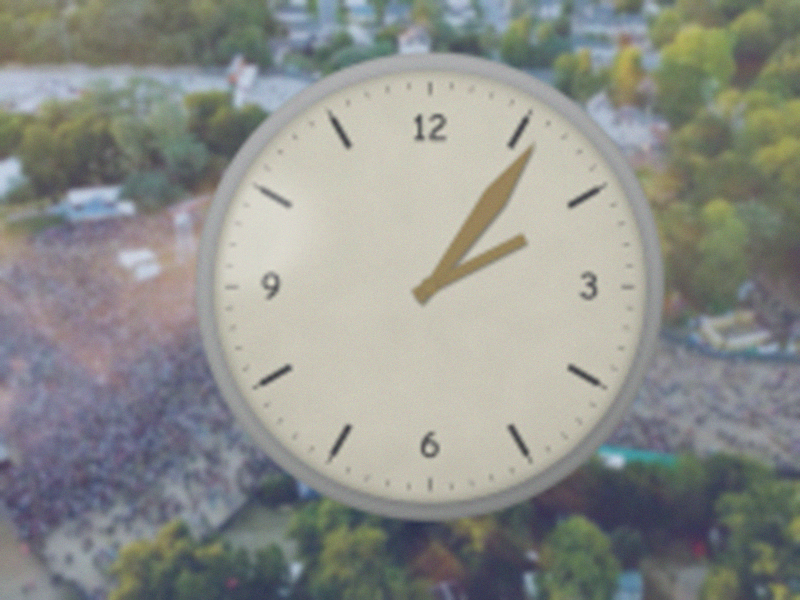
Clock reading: 2.06
